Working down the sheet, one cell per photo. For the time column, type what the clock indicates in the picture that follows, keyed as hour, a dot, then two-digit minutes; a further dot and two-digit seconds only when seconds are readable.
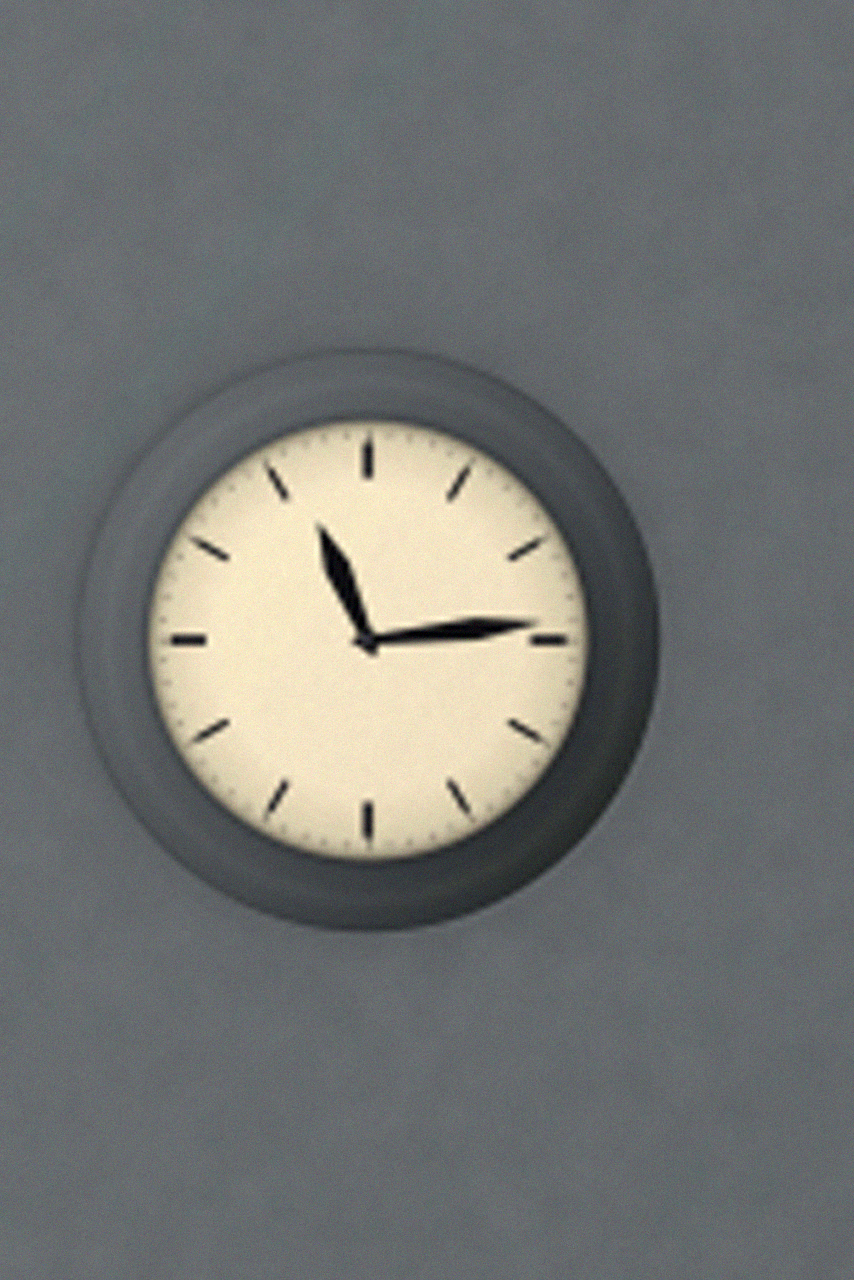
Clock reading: 11.14
